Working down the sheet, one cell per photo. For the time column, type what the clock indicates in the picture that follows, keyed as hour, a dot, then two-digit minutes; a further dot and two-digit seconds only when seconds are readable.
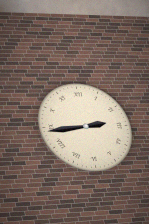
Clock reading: 2.44
